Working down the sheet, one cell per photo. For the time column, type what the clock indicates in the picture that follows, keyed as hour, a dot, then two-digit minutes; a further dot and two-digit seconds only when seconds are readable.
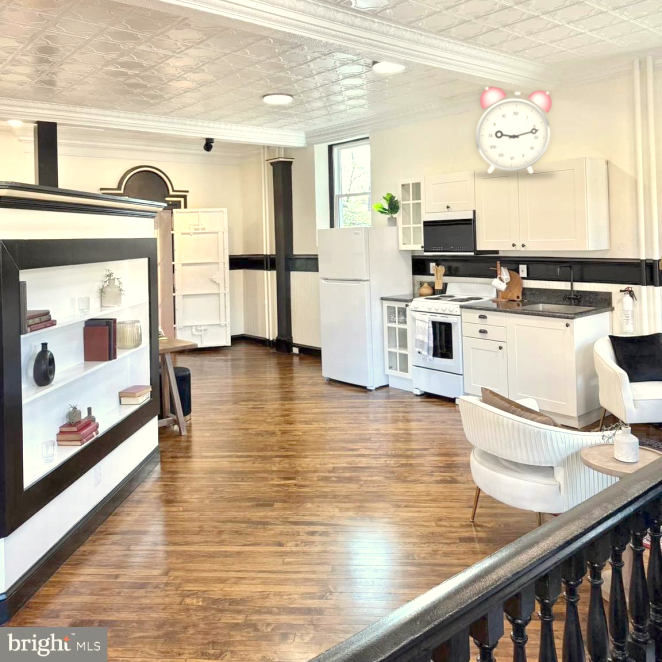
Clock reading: 9.12
